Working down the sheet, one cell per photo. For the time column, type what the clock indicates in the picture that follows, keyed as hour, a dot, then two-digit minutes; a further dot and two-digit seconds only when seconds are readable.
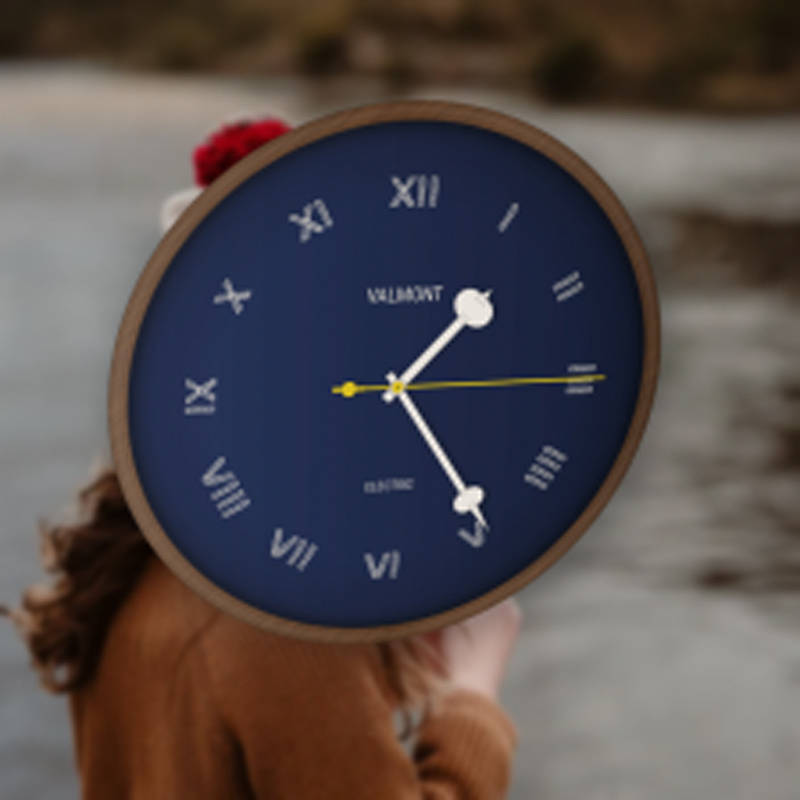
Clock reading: 1.24.15
